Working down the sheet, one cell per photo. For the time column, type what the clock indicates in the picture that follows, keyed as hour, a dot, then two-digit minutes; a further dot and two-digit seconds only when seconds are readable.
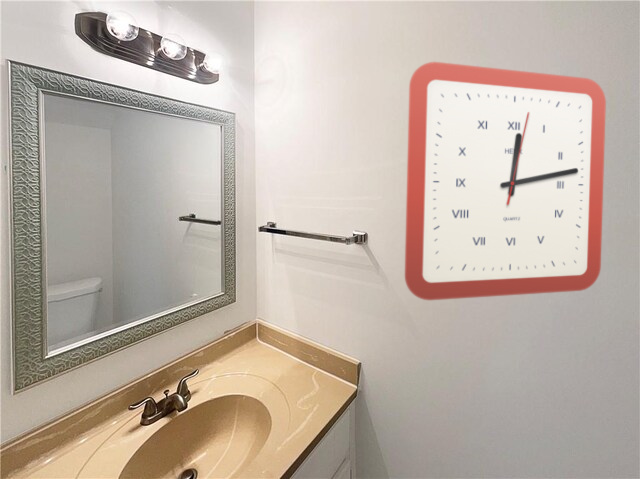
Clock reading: 12.13.02
